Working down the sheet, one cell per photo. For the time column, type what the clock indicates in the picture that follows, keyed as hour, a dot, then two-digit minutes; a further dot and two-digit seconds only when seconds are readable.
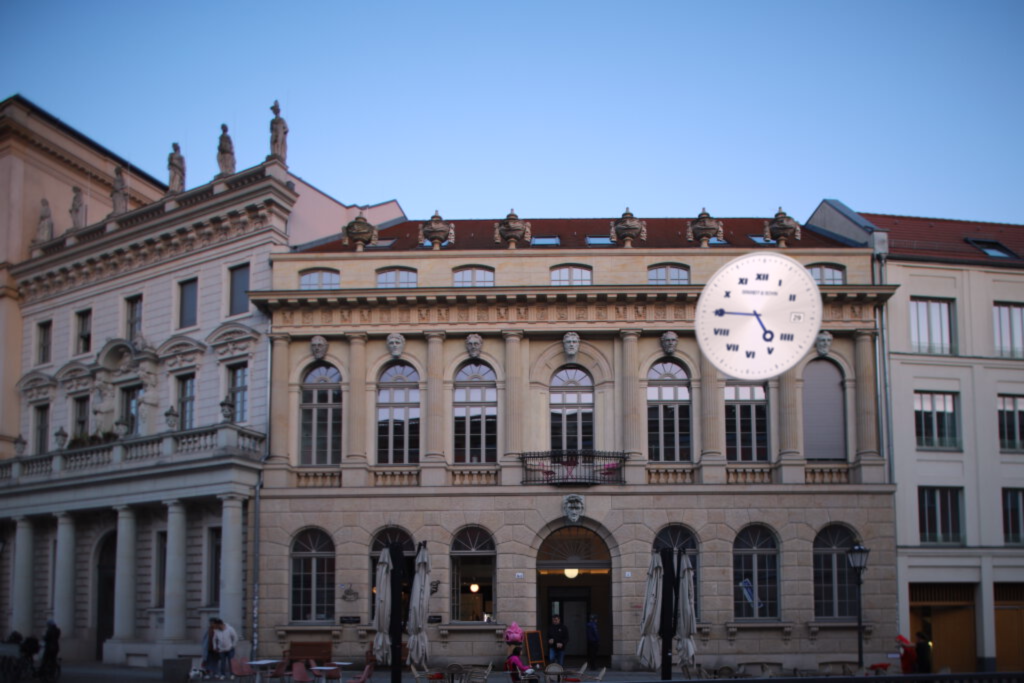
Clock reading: 4.45
